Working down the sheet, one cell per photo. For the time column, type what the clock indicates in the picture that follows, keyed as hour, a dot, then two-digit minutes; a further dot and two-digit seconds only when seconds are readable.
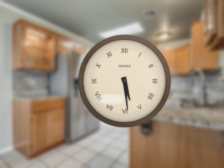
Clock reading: 5.29
